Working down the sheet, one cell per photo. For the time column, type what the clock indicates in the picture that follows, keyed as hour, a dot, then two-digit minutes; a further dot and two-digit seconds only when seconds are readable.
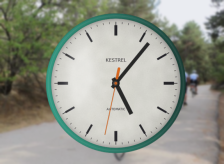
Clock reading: 5.06.32
